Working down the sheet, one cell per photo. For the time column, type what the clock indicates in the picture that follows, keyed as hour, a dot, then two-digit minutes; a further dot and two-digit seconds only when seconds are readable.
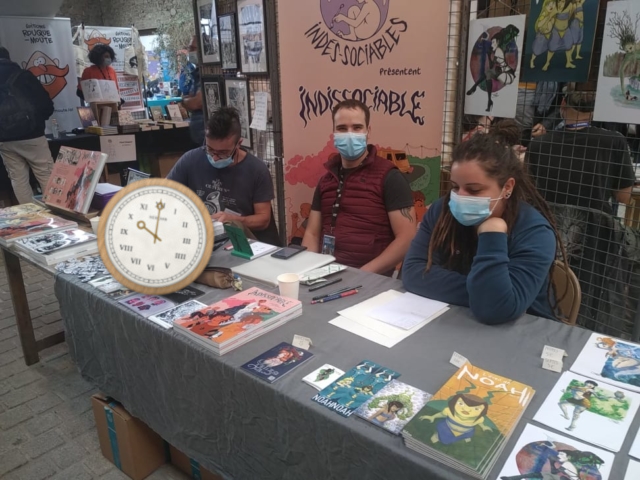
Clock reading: 10.00
